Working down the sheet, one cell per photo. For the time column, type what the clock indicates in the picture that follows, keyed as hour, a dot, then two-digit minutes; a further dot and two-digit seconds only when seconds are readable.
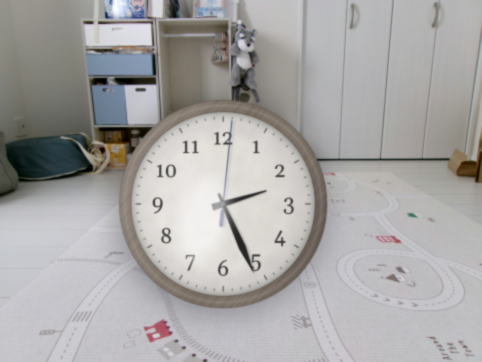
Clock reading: 2.26.01
